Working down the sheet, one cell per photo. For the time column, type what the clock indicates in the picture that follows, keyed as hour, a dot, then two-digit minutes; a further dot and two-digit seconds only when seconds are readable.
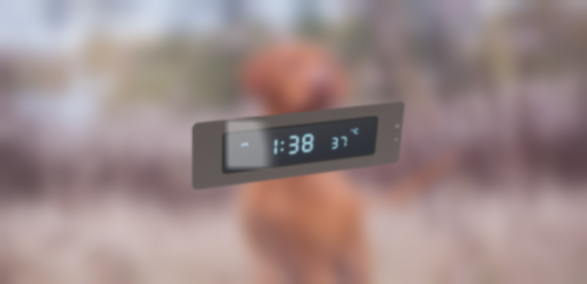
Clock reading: 1.38
